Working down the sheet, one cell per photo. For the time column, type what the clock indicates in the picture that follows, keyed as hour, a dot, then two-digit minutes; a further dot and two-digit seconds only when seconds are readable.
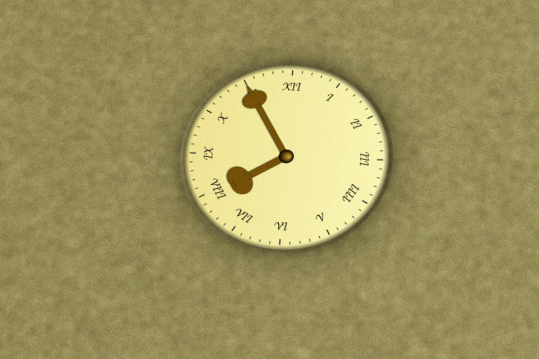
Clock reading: 7.55
